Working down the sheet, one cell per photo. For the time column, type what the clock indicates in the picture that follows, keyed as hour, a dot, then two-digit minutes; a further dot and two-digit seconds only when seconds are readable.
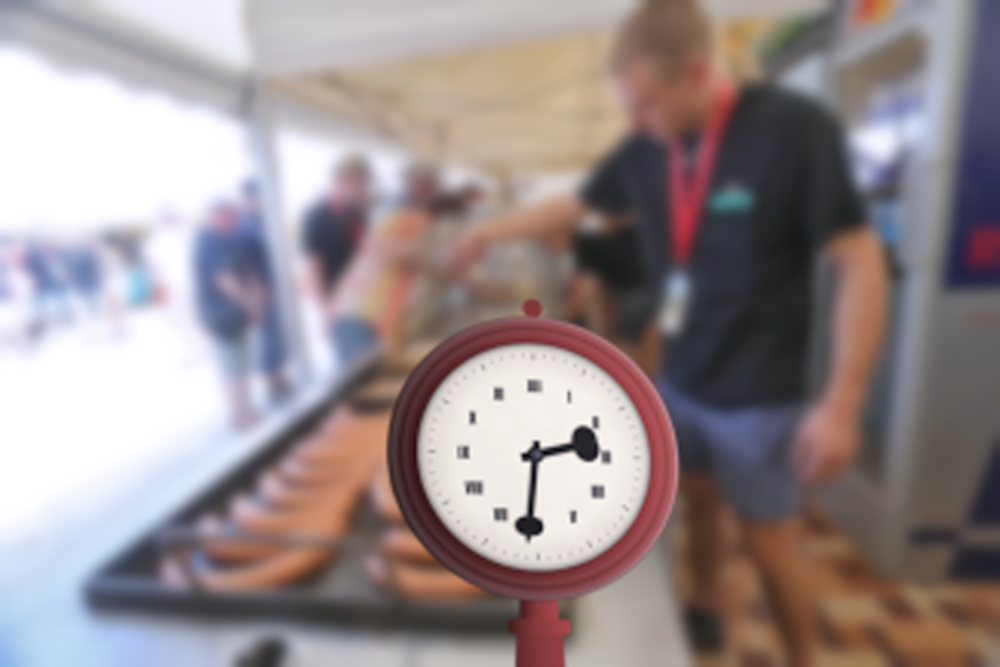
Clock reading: 2.31
